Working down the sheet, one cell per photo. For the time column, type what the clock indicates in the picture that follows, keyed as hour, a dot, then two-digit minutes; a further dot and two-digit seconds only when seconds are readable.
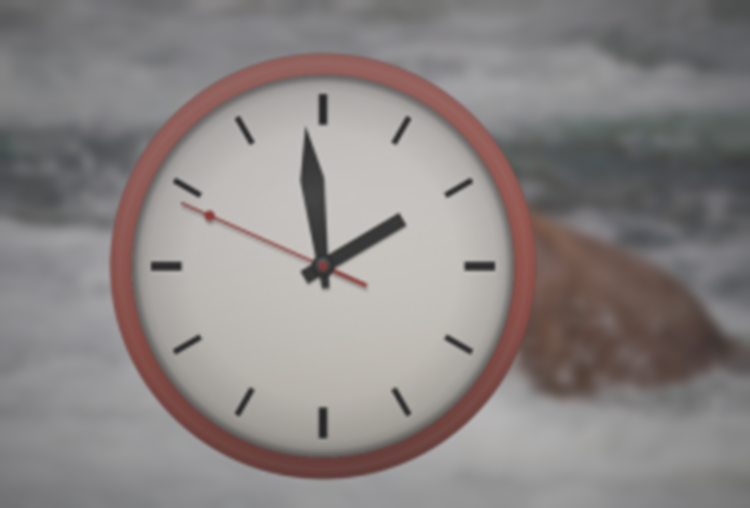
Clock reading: 1.58.49
